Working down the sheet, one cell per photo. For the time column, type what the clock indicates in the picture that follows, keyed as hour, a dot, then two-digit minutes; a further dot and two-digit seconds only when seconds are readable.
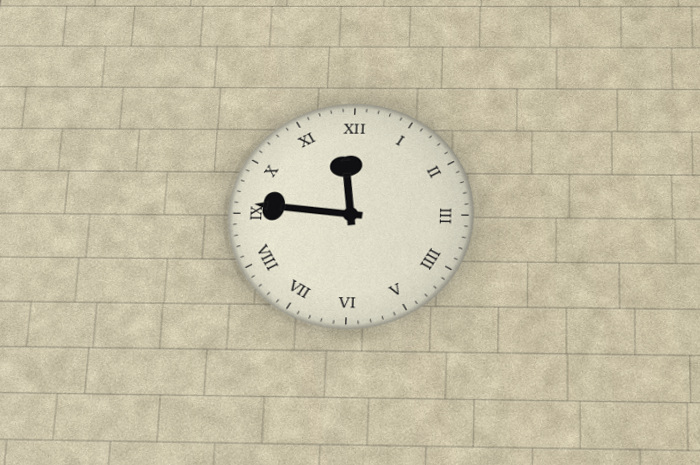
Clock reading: 11.46
